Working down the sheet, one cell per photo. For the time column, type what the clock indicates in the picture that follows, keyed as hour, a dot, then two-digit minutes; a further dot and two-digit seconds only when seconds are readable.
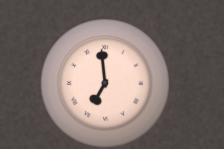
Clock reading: 6.59
